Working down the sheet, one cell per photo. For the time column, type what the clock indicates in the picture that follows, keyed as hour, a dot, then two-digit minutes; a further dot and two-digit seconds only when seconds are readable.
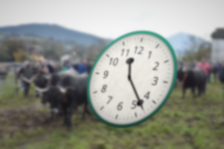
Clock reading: 11.23
